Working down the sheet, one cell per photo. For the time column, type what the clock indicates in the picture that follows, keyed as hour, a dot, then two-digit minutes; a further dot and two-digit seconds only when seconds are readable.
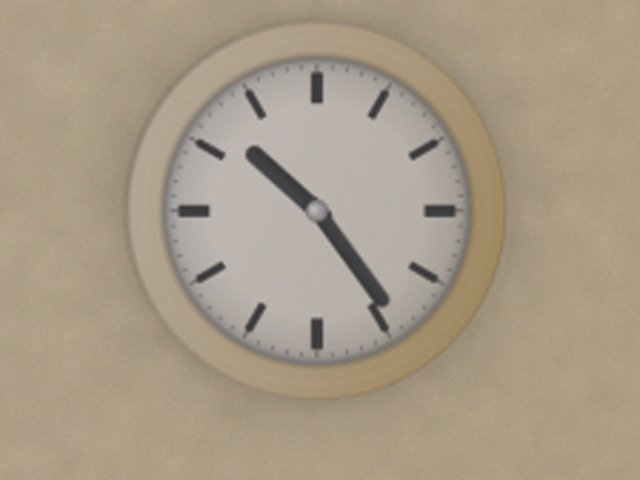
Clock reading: 10.24
